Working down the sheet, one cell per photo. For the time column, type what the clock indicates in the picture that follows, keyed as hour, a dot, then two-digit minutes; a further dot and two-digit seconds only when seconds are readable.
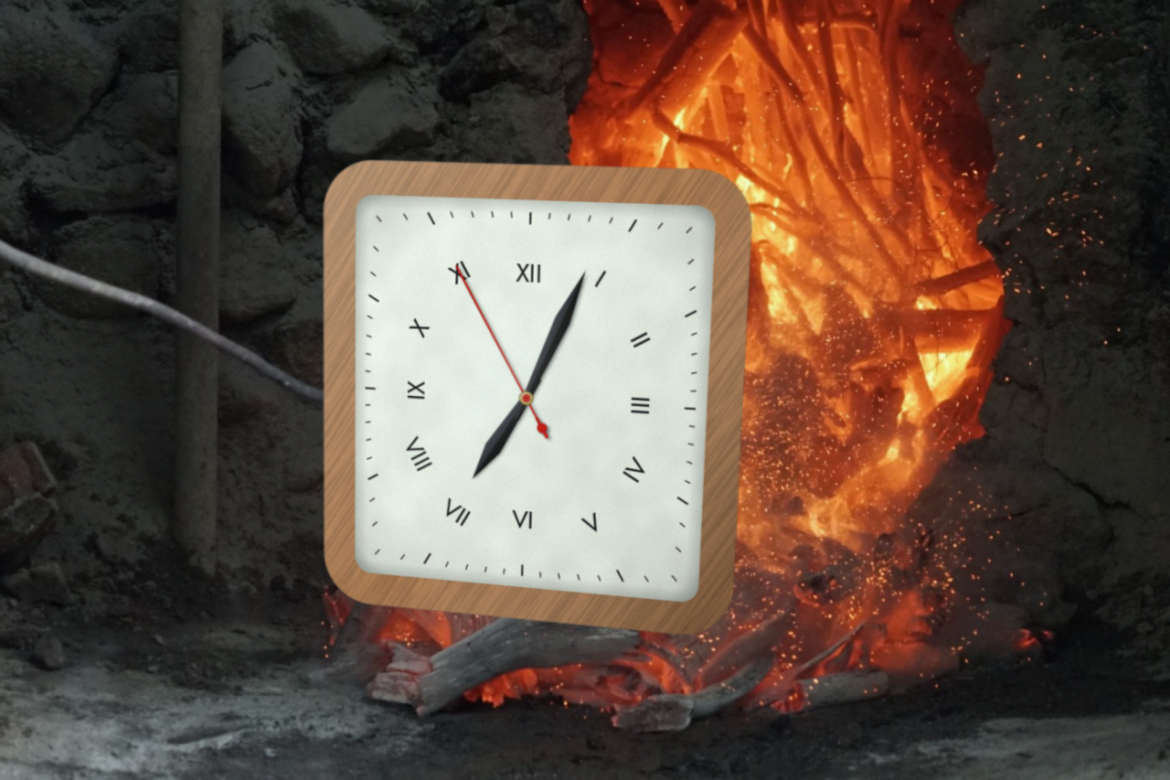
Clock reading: 7.03.55
